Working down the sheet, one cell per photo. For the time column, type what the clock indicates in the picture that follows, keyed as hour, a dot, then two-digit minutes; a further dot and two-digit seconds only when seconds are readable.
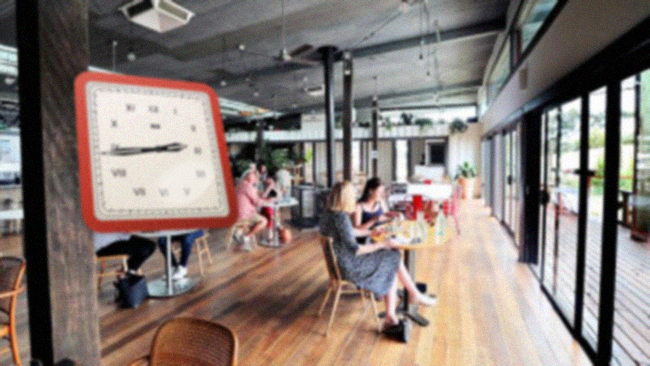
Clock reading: 2.44
